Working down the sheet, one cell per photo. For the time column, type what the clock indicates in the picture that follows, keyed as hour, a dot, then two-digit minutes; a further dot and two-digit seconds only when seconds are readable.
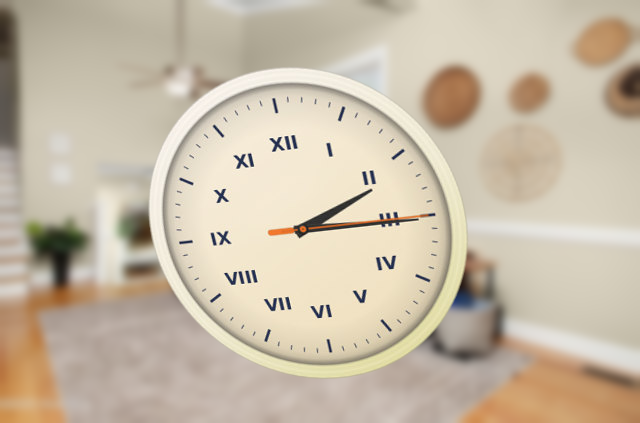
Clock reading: 2.15.15
